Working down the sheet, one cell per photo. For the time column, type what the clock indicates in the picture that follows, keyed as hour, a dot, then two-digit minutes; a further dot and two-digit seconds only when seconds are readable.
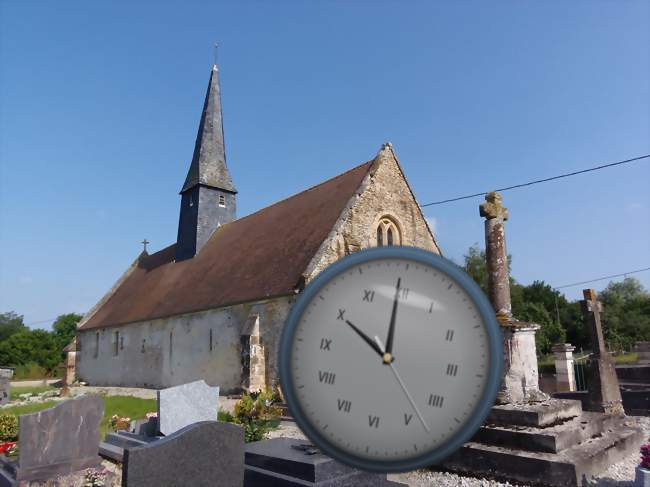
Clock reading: 9.59.23
